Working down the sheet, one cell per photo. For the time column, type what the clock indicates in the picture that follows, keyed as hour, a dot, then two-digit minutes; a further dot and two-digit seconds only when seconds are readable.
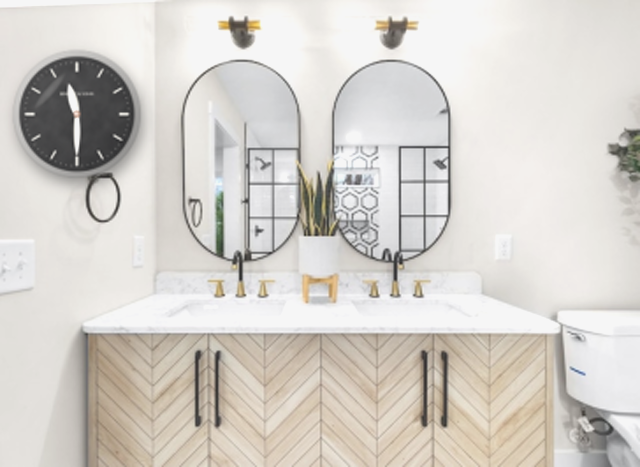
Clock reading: 11.30
